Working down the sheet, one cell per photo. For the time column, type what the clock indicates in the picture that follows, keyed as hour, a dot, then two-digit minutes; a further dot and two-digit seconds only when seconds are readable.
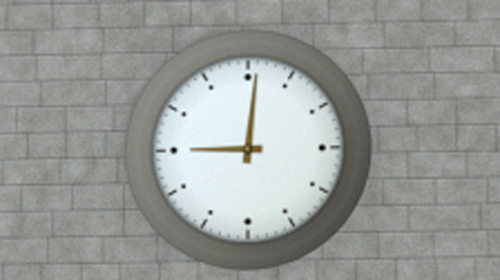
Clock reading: 9.01
